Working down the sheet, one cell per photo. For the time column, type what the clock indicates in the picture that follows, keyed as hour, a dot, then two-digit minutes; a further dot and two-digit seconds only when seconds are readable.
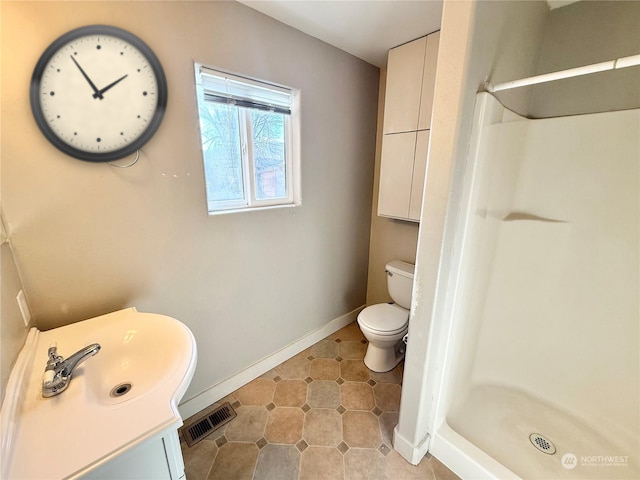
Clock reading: 1.54
